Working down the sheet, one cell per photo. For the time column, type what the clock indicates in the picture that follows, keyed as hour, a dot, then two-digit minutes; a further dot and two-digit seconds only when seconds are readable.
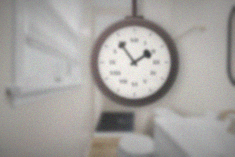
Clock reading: 1.54
